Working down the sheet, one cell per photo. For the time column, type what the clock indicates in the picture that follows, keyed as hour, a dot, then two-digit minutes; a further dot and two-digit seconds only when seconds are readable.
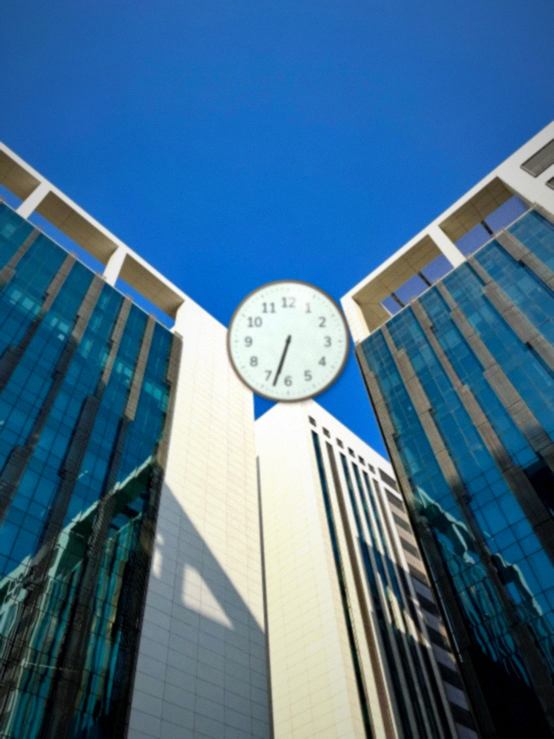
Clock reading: 6.33
